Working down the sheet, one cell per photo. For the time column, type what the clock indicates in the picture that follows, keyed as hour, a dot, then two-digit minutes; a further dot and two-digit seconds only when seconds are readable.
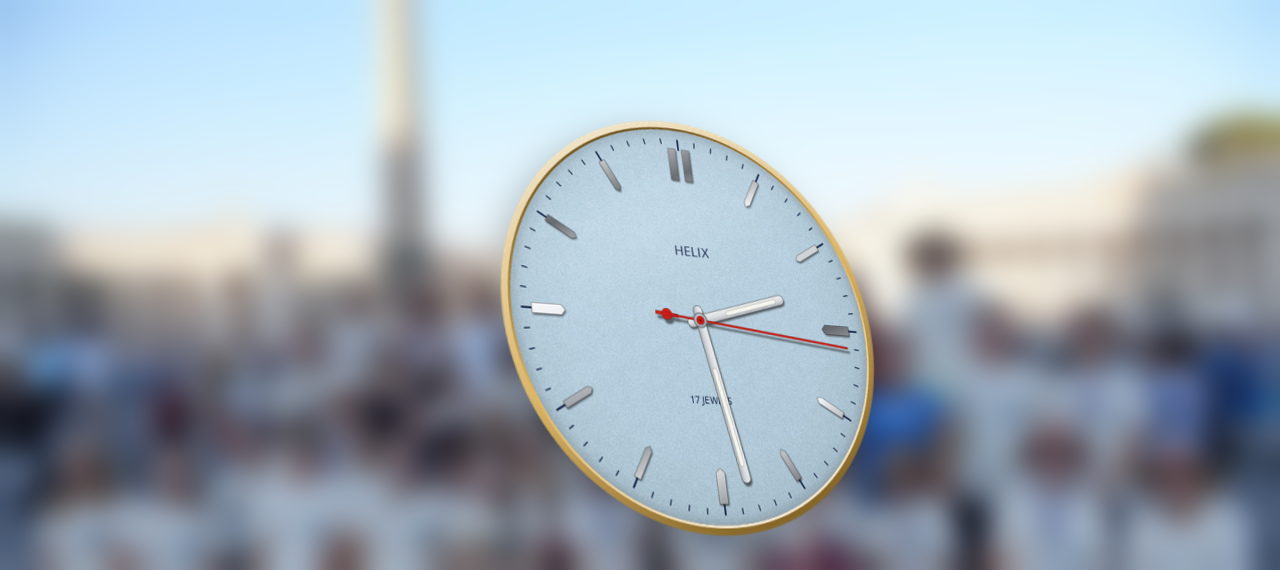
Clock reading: 2.28.16
